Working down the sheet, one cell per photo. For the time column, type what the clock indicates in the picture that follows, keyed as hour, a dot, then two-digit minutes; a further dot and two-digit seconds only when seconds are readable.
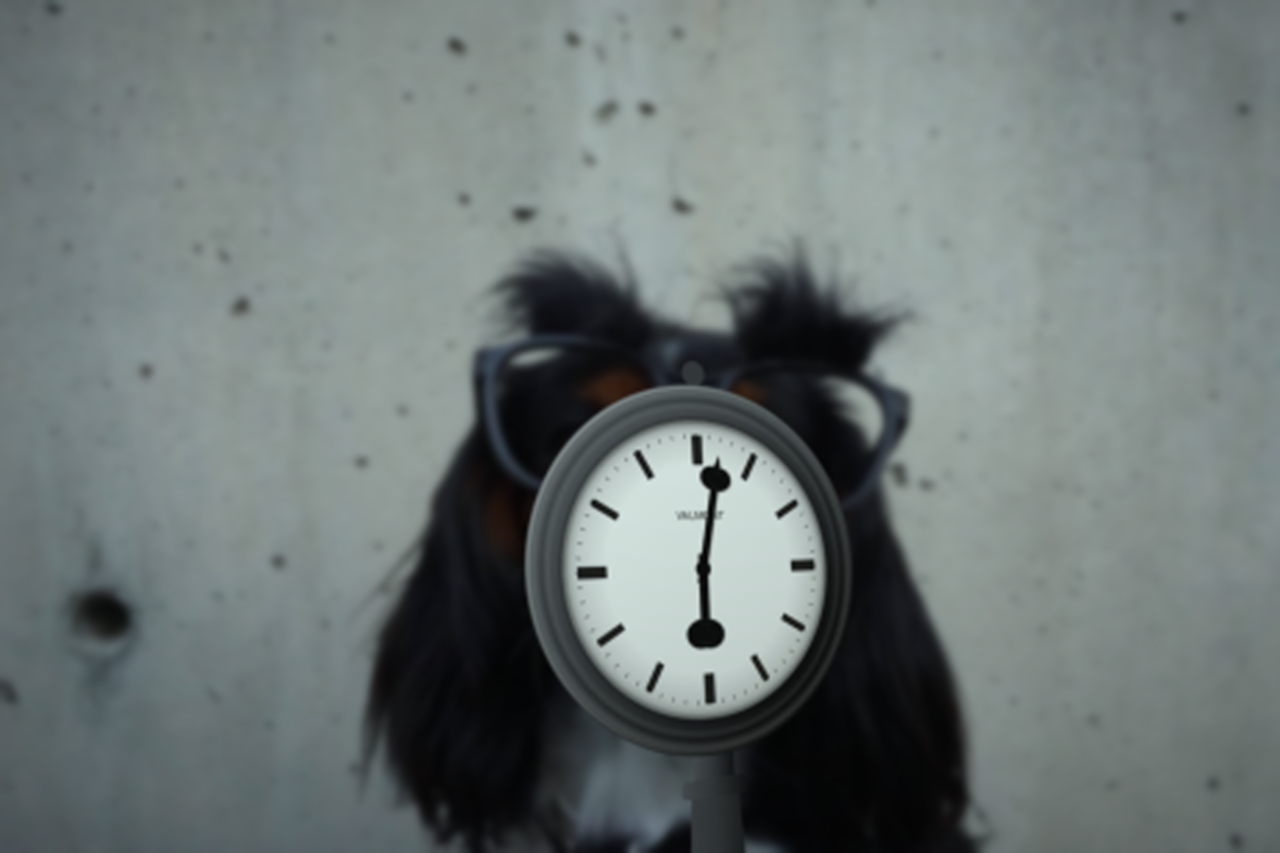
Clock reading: 6.02
